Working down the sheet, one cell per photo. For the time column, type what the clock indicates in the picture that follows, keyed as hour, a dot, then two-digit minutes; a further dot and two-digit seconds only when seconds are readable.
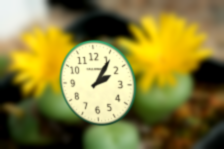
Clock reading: 2.06
